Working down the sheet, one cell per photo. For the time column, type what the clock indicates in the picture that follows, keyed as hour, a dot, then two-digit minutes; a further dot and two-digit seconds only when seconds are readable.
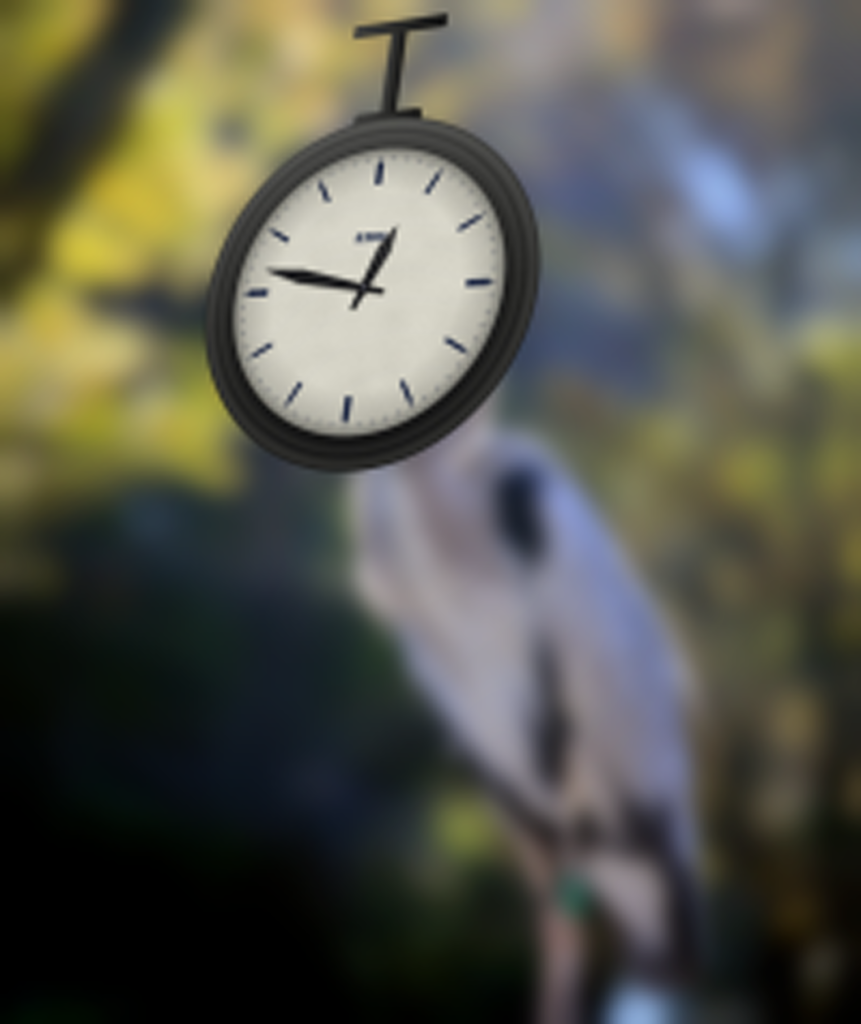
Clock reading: 12.47
